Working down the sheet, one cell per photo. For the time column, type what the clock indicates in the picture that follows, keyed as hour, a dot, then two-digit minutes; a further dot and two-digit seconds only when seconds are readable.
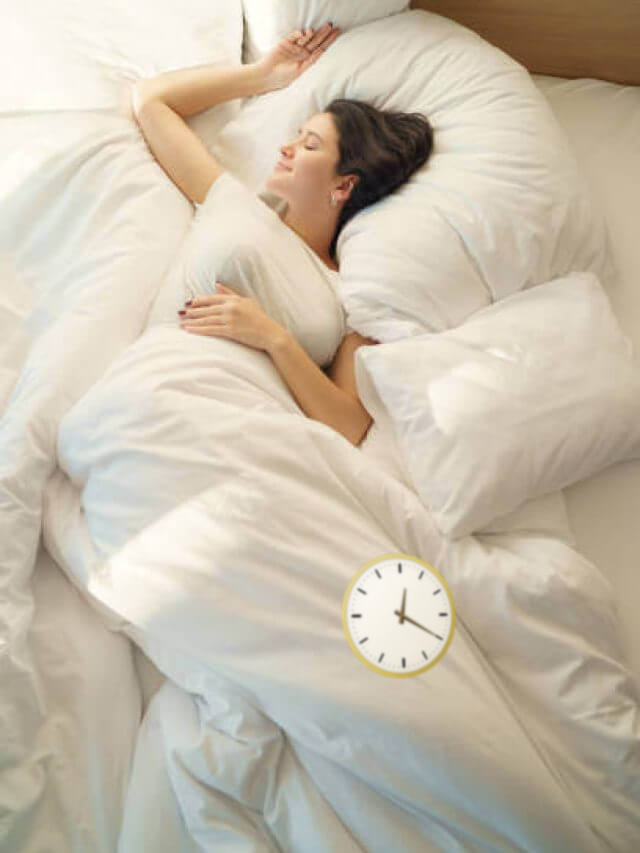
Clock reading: 12.20
